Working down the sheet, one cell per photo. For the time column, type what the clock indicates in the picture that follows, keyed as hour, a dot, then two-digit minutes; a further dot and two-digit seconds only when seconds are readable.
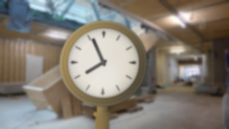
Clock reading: 7.56
